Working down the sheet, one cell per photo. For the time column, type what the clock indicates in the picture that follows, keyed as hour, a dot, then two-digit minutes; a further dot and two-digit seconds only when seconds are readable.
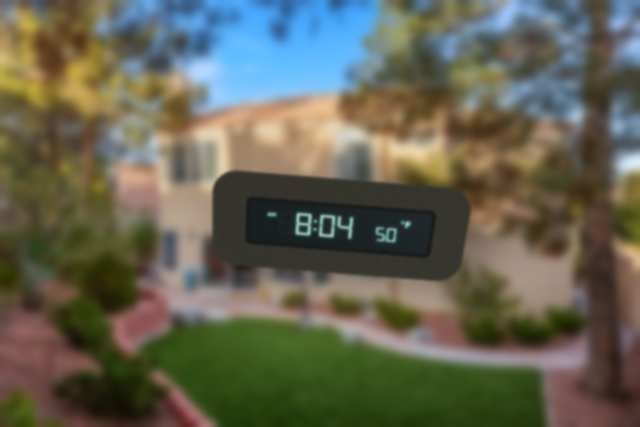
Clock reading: 8.04
